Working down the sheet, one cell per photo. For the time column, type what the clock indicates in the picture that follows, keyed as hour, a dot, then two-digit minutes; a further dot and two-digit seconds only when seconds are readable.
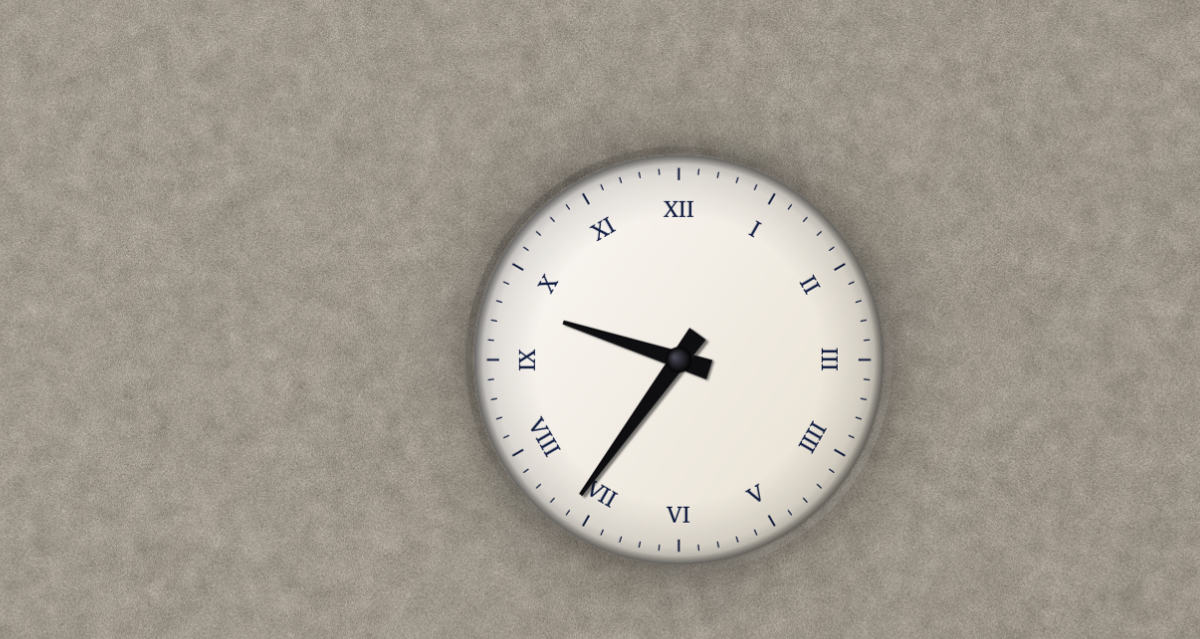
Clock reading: 9.36
